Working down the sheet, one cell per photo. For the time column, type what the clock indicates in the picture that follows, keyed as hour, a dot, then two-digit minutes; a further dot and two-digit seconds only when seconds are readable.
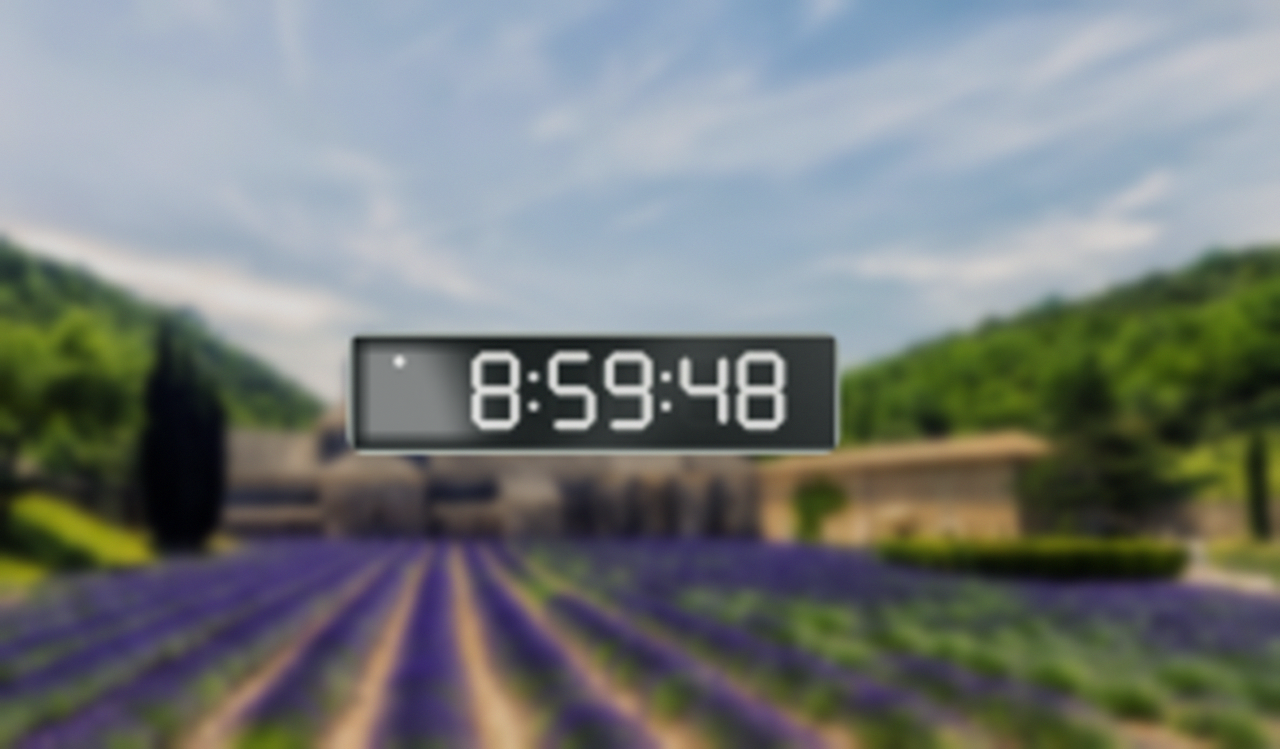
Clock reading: 8.59.48
